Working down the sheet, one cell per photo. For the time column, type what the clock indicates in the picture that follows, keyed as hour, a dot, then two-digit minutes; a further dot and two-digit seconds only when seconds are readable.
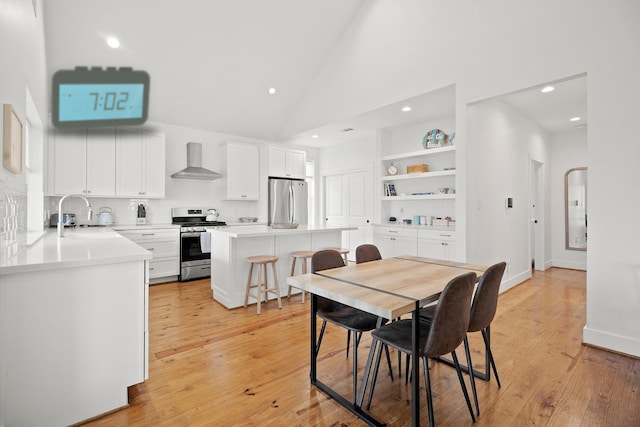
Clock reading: 7.02
